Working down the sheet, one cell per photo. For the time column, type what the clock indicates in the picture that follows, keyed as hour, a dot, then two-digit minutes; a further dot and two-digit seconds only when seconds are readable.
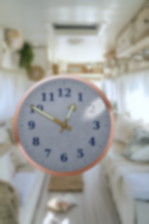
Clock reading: 12.50
